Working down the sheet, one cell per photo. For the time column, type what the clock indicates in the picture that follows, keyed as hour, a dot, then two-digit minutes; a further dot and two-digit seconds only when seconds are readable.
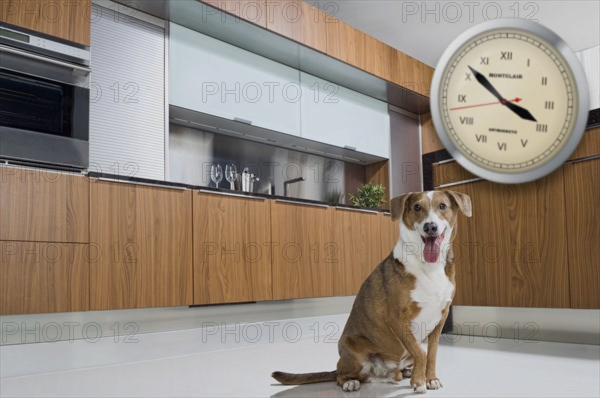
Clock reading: 3.51.43
